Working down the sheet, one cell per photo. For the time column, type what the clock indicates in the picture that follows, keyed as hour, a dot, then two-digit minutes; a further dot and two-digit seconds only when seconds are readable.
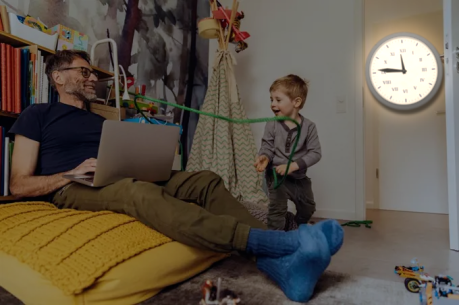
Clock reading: 11.46
